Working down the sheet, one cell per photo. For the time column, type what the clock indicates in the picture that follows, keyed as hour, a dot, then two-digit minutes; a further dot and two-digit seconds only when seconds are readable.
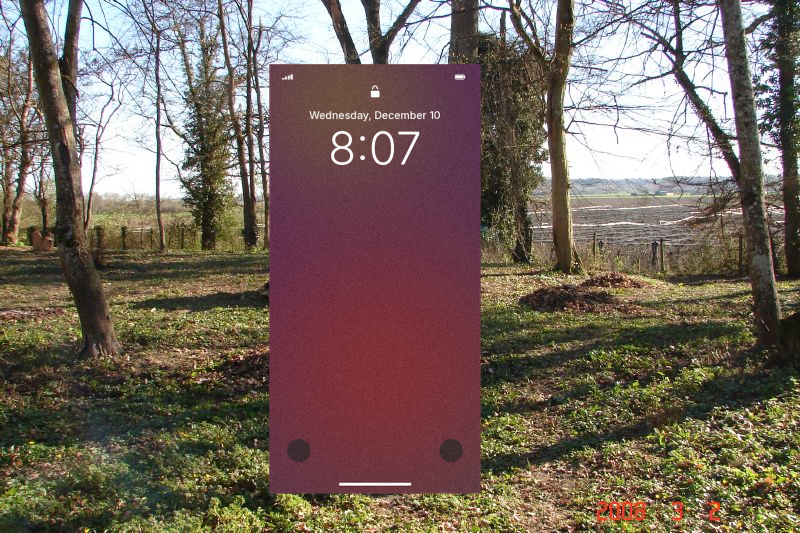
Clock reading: 8.07
